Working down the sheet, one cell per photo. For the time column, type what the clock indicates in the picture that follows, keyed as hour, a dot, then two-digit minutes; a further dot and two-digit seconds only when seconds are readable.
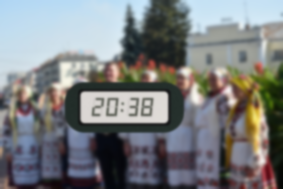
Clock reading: 20.38
